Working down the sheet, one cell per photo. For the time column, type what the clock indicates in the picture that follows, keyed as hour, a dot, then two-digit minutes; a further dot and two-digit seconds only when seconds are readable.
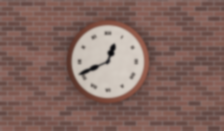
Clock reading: 12.41
